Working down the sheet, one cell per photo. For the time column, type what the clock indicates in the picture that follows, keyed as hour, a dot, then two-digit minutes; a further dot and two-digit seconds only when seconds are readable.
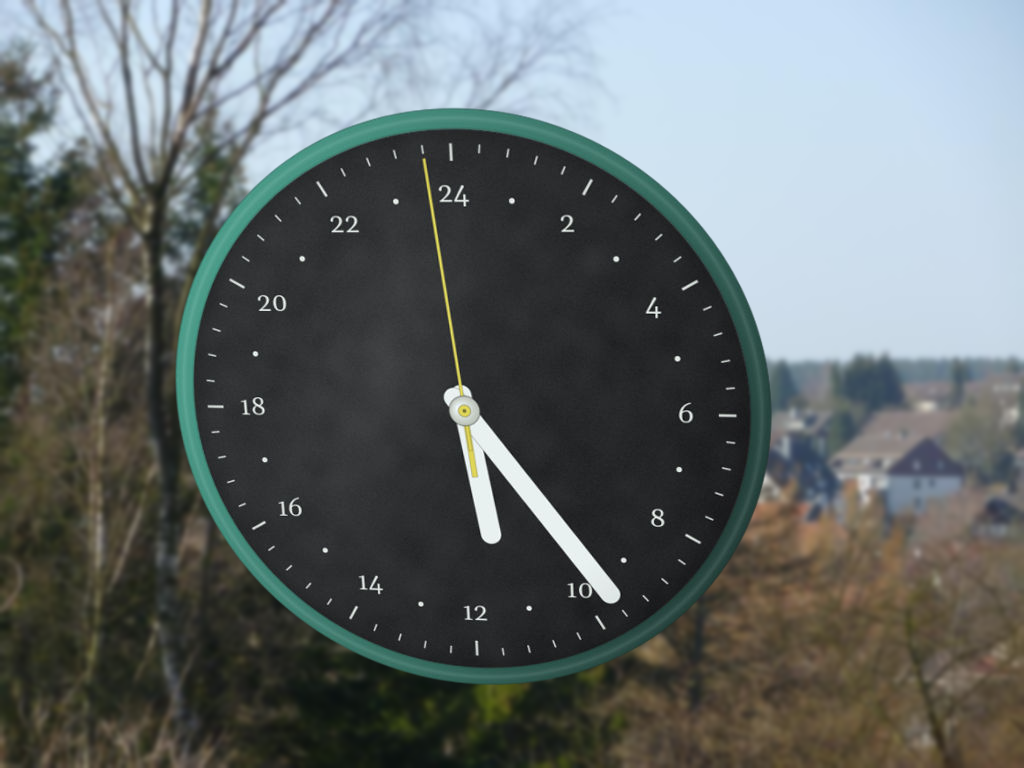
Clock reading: 11.23.59
